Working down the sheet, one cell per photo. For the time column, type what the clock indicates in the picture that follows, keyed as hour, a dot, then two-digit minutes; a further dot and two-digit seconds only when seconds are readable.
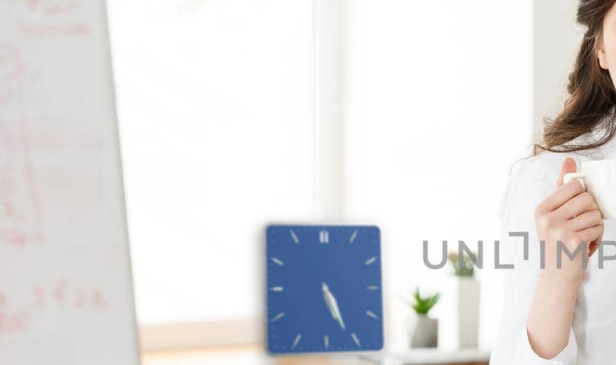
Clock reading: 5.26
